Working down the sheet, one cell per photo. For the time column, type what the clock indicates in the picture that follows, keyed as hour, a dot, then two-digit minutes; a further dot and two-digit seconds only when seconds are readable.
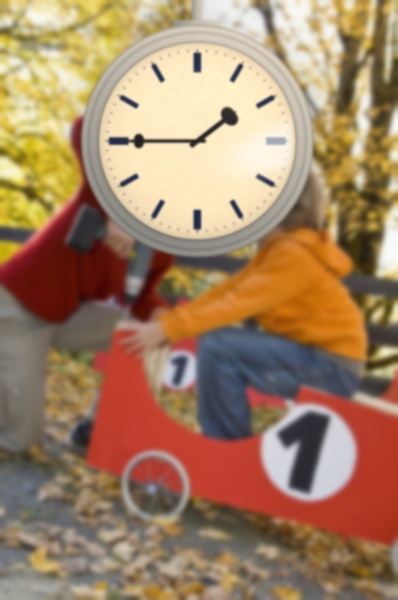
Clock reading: 1.45
